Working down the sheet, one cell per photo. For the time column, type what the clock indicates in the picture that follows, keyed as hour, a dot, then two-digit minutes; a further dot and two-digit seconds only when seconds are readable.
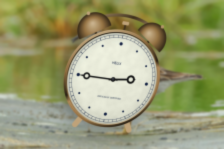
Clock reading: 2.45
